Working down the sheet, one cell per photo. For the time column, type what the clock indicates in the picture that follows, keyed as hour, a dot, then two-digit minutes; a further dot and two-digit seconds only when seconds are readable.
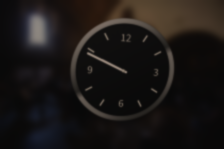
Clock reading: 9.49
